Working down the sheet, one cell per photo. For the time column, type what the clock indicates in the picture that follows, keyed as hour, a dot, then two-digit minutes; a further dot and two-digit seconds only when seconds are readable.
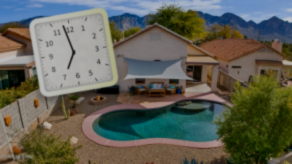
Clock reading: 6.58
